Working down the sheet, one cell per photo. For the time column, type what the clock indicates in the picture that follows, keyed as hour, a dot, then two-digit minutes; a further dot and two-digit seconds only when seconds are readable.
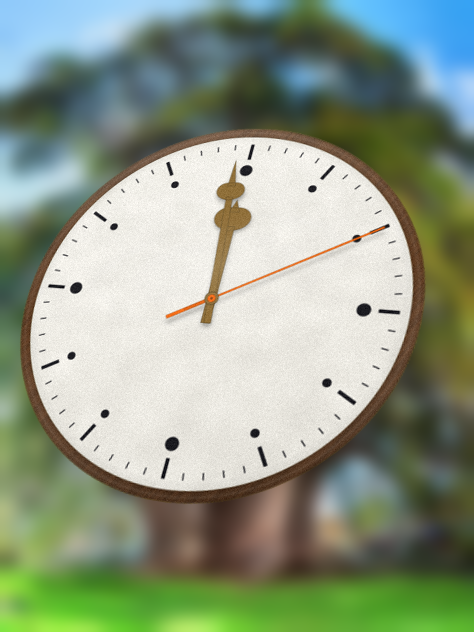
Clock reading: 11.59.10
